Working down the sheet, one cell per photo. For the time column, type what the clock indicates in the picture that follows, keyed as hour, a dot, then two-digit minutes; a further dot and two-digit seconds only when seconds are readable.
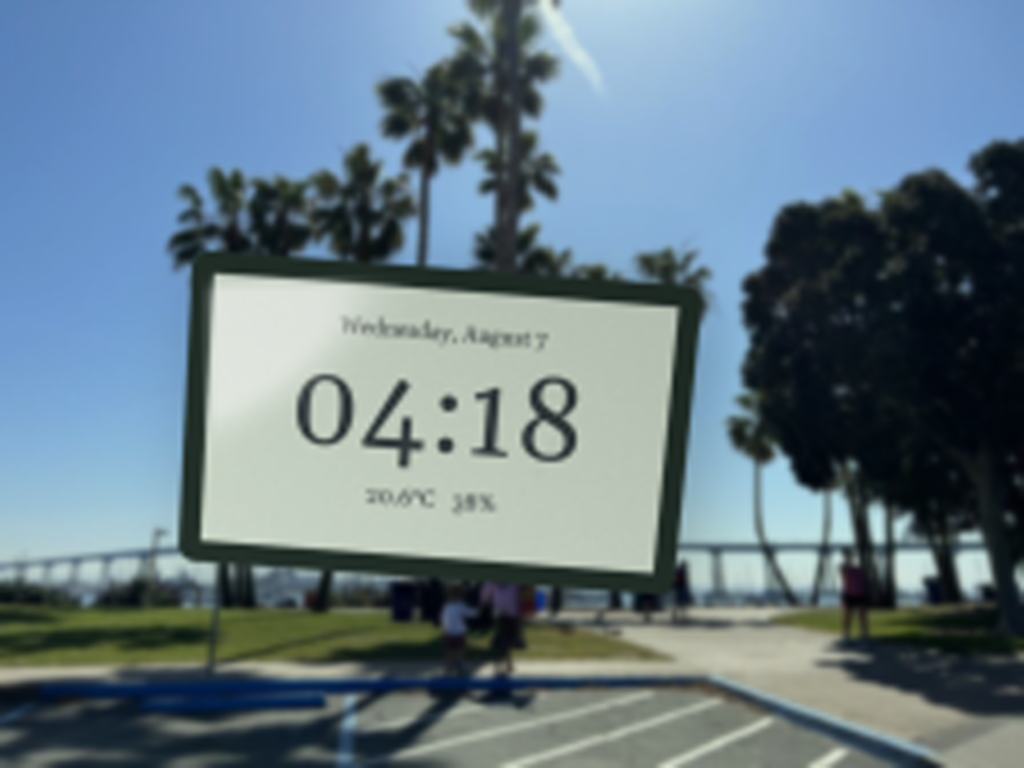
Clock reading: 4.18
